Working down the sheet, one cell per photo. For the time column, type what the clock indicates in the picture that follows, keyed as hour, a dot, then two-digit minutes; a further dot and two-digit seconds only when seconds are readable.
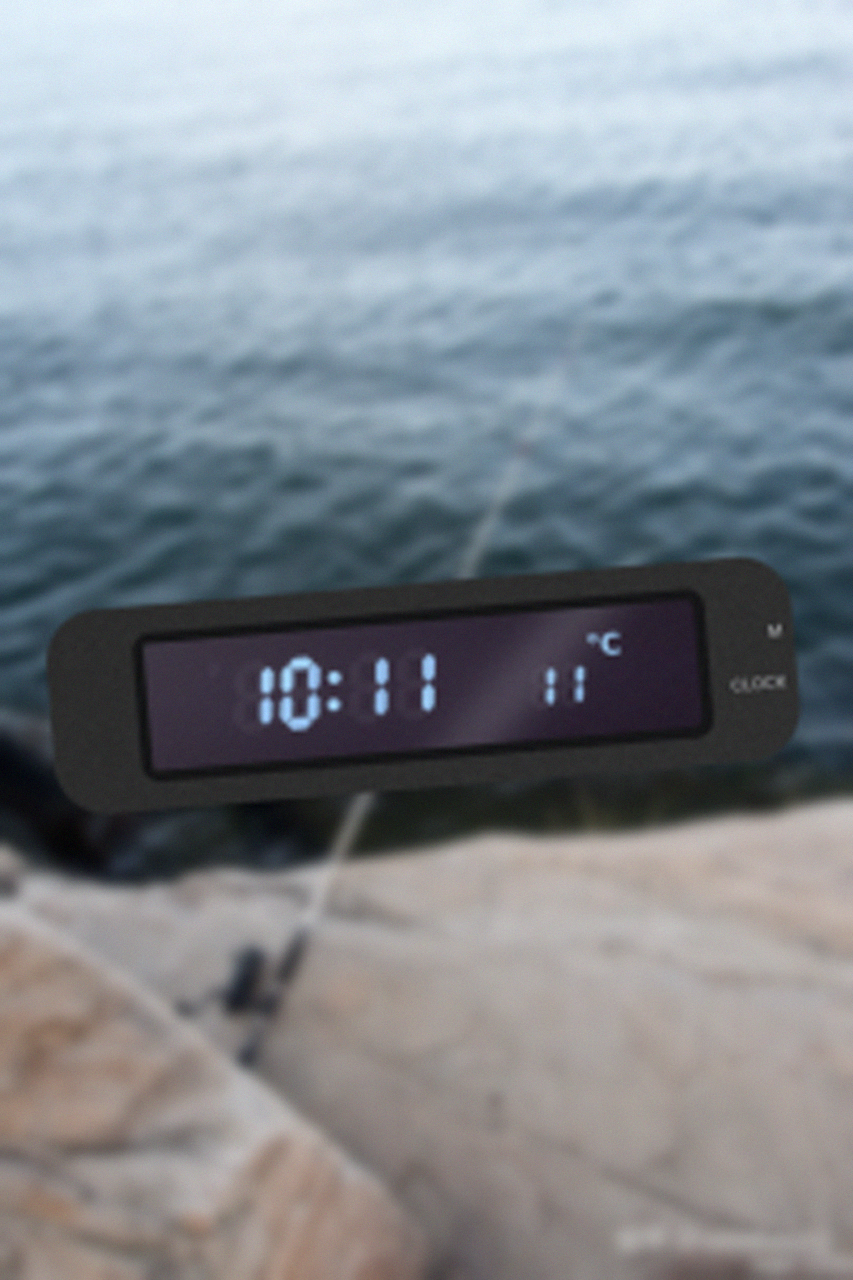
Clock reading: 10.11
